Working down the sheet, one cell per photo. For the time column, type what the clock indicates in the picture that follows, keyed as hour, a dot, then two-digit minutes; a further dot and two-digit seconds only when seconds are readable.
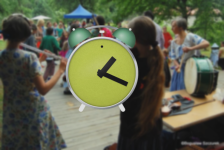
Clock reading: 1.19
